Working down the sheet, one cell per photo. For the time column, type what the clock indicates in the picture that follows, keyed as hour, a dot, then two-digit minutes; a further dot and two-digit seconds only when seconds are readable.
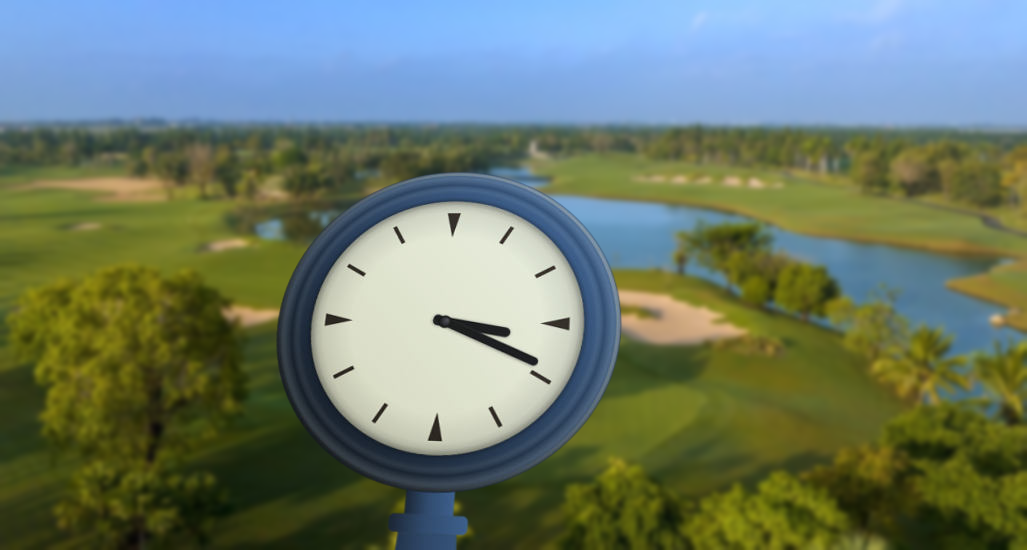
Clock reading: 3.19
